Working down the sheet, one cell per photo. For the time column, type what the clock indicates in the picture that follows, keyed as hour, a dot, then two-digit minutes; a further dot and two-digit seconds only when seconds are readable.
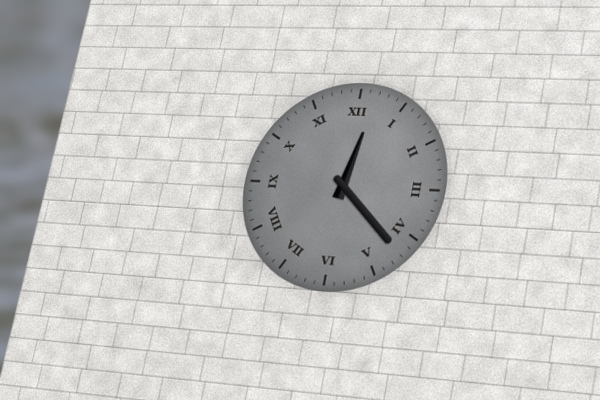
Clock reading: 12.22
